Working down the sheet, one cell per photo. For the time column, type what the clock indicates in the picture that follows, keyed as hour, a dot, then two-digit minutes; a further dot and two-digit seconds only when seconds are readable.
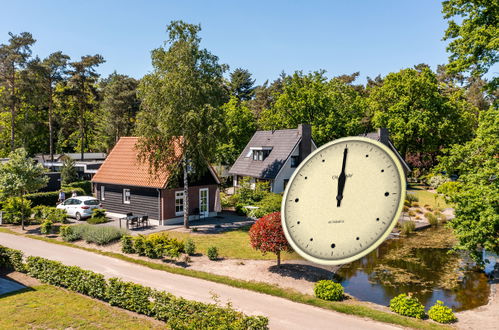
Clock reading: 12.00
